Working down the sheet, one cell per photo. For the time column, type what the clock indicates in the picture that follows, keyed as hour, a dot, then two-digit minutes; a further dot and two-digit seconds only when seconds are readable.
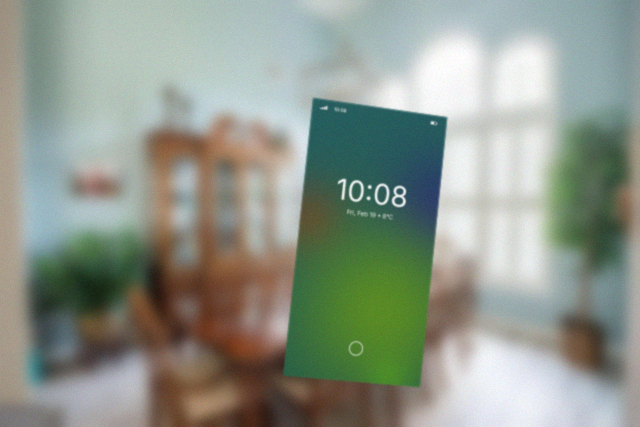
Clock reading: 10.08
